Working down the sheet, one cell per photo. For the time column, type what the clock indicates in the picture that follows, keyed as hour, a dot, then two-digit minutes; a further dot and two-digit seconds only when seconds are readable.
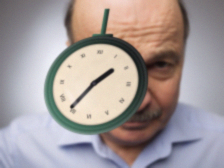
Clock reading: 1.36
